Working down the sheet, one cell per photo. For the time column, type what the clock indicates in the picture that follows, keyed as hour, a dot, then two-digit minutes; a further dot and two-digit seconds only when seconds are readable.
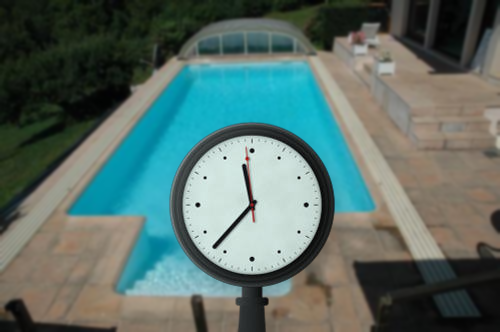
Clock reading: 11.36.59
